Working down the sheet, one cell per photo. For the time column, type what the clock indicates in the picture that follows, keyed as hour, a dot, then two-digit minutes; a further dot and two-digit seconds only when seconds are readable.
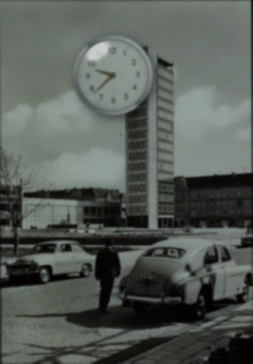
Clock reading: 9.38
